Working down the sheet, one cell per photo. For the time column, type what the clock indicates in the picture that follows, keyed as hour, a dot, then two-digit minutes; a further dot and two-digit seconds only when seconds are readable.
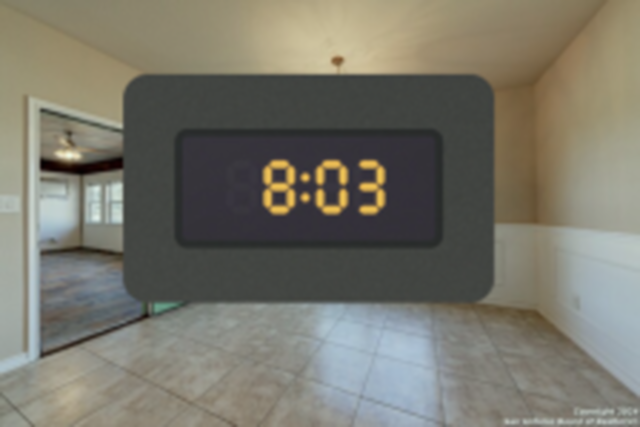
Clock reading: 8.03
